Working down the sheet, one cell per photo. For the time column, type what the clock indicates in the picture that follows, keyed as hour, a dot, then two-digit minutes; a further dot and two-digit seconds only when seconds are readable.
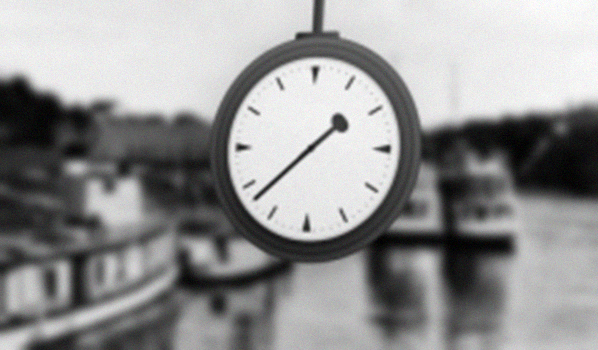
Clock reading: 1.38
